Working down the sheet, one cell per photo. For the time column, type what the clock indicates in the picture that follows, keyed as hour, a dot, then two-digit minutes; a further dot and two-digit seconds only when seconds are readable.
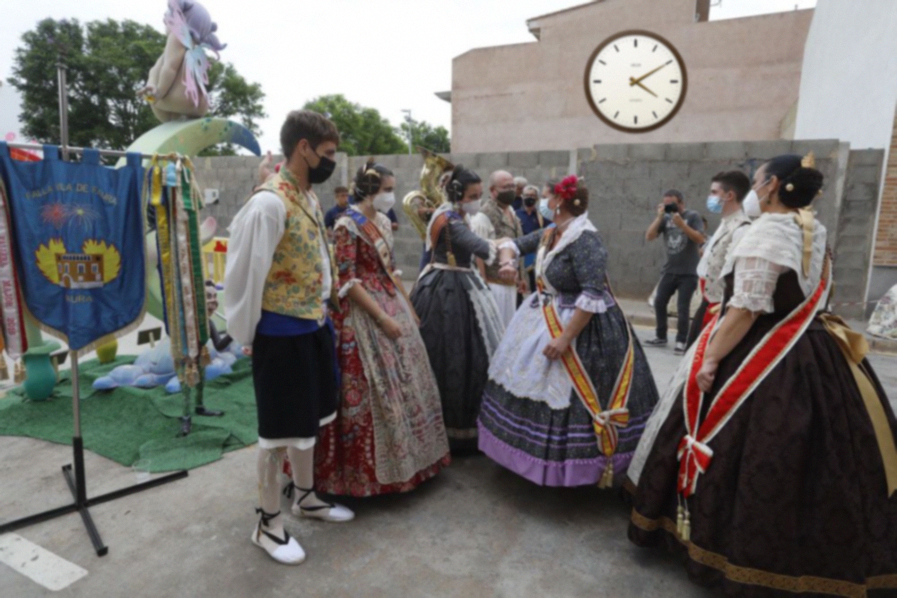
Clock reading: 4.10
